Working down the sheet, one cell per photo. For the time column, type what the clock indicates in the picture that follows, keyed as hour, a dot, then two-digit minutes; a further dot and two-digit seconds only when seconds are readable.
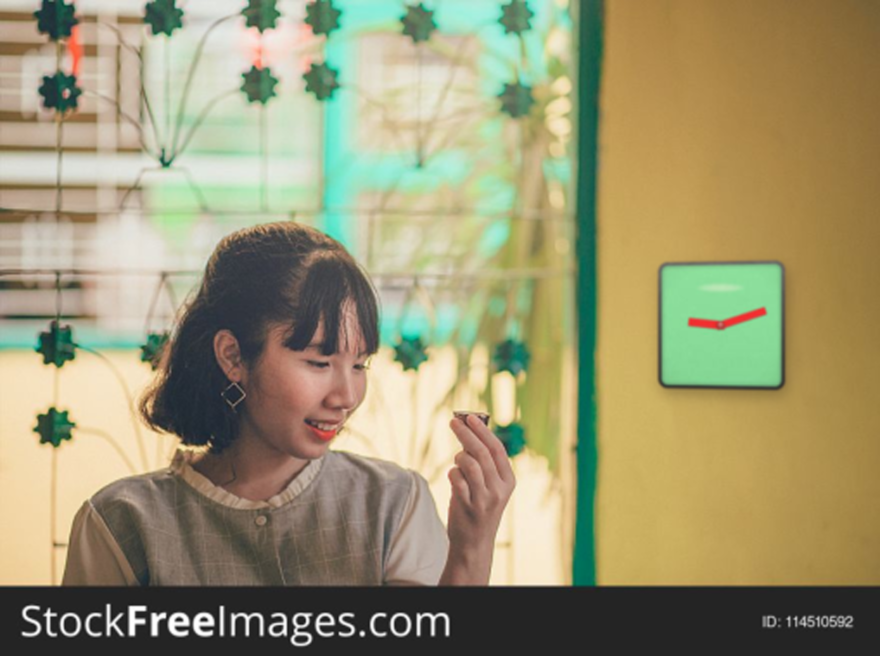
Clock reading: 9.12
